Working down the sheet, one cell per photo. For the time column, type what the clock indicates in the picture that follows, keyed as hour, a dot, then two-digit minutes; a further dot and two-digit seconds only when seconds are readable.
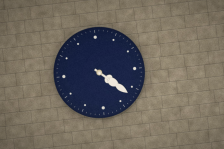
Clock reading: 4.22
